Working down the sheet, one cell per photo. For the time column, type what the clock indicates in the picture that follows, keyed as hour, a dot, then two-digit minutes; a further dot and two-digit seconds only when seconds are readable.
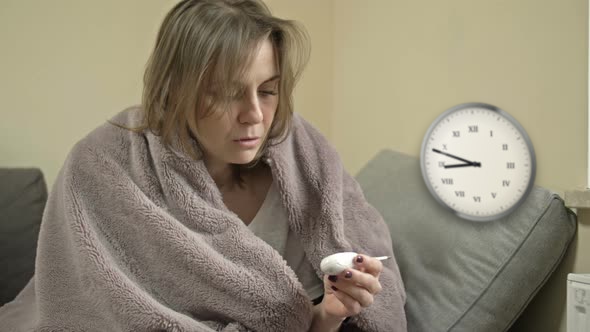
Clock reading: 8.48
